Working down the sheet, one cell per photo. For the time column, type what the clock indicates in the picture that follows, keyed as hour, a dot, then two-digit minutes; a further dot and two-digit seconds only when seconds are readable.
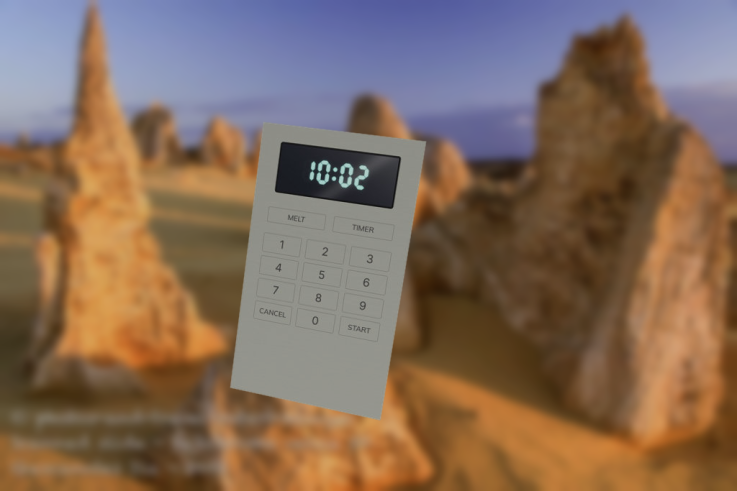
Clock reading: 10.02
